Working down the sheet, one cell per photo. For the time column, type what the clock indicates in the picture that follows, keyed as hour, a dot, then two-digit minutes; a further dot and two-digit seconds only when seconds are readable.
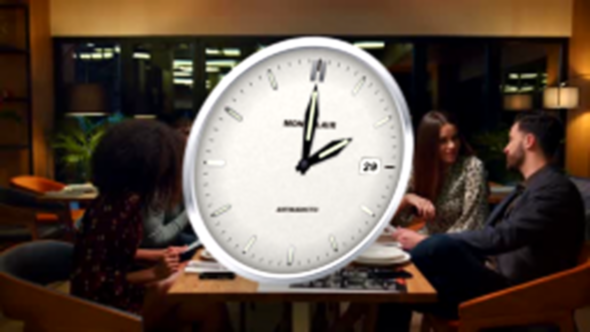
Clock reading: 2.00
